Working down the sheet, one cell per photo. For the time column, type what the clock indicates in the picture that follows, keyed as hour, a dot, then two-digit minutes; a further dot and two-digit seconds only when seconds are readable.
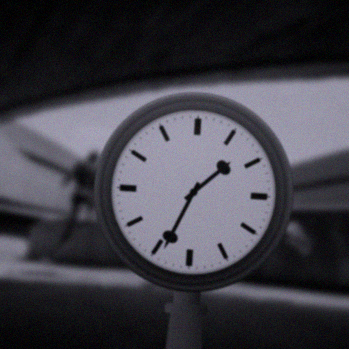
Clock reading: 1.34
